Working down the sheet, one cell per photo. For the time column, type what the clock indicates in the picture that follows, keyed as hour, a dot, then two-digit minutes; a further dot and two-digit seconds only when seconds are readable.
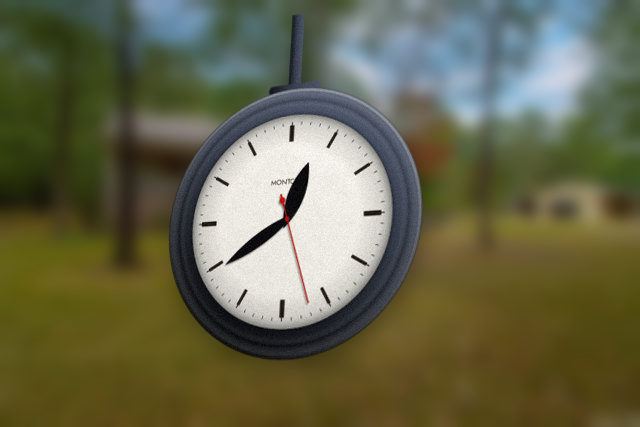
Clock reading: 12.39.27
